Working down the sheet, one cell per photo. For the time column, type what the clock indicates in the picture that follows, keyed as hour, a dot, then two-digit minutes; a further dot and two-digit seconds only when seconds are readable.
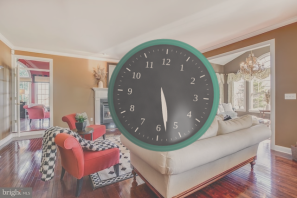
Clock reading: 5.28
